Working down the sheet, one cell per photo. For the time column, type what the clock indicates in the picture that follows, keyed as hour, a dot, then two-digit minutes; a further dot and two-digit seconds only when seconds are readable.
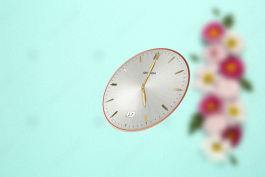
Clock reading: 5.00
